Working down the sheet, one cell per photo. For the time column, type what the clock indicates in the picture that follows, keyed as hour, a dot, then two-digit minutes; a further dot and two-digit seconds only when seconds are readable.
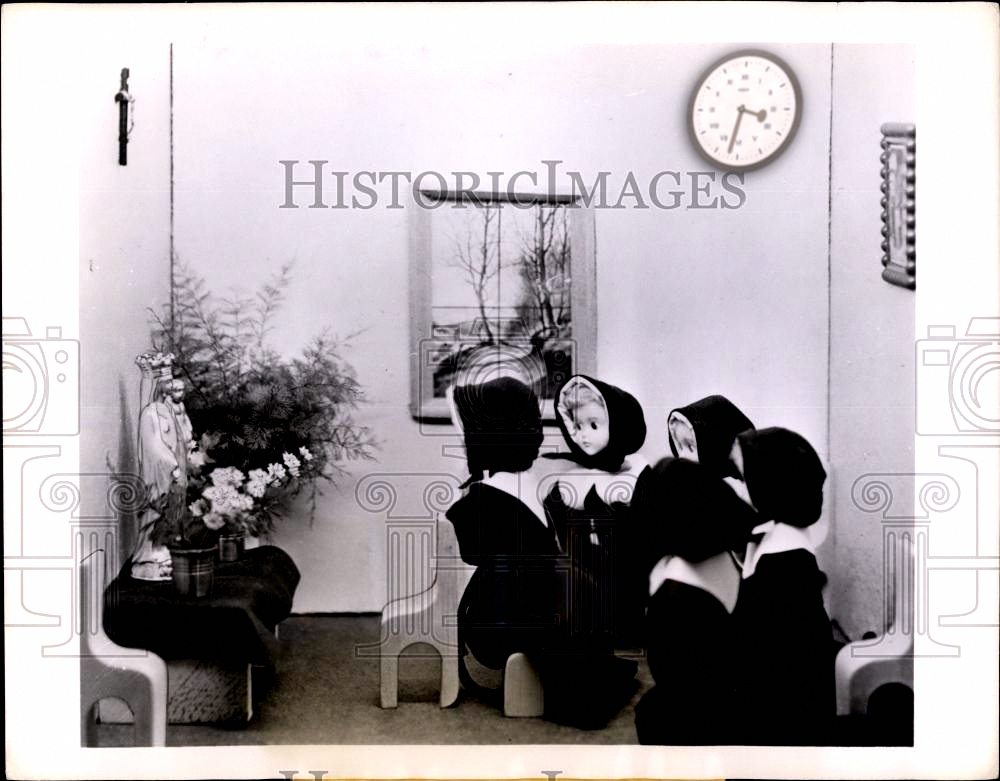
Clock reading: 3.32
